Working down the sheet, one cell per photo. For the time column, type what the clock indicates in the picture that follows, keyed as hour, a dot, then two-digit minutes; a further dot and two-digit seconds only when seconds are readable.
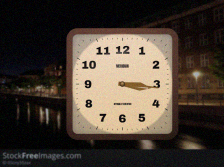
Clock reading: 3.16
